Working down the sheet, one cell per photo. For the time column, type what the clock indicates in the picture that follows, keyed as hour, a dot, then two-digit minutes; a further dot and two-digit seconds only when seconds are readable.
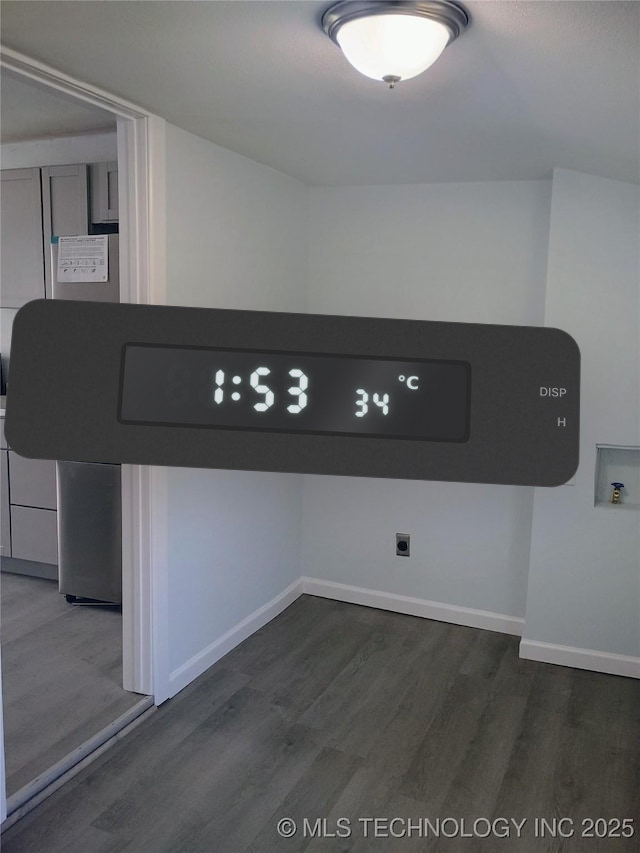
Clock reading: 1.53
